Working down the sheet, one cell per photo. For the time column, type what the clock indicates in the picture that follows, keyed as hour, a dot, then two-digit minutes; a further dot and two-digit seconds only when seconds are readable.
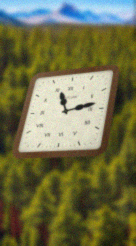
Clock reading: 11.13
